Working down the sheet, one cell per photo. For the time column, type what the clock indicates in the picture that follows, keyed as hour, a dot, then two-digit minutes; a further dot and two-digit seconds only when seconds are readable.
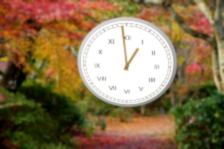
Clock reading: 12.59
